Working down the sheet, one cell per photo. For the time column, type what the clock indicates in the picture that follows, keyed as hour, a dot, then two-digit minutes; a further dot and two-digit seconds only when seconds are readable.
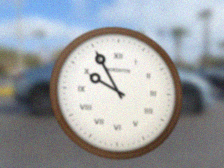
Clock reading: 9.55
